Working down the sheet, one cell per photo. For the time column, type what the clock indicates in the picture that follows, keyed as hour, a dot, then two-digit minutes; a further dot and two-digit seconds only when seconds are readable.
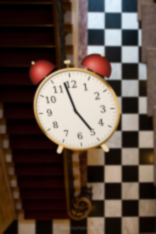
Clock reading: 4.58
